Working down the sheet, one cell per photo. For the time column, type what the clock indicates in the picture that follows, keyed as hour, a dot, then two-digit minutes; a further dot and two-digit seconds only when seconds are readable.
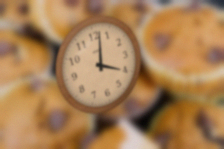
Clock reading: 4.02
